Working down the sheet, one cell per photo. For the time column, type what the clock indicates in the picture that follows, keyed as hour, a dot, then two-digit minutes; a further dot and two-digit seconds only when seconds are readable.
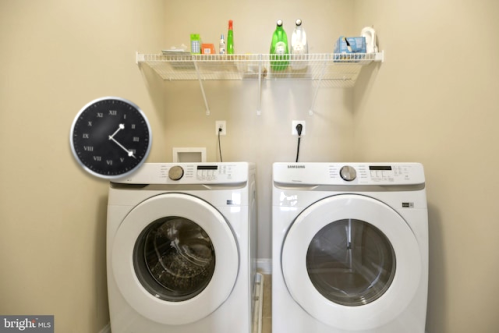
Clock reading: 1.21
